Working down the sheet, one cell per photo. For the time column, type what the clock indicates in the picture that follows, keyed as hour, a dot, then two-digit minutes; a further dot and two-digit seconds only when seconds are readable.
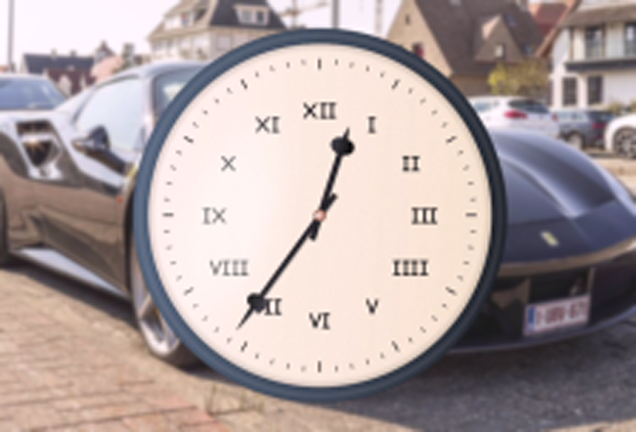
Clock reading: 12.36
